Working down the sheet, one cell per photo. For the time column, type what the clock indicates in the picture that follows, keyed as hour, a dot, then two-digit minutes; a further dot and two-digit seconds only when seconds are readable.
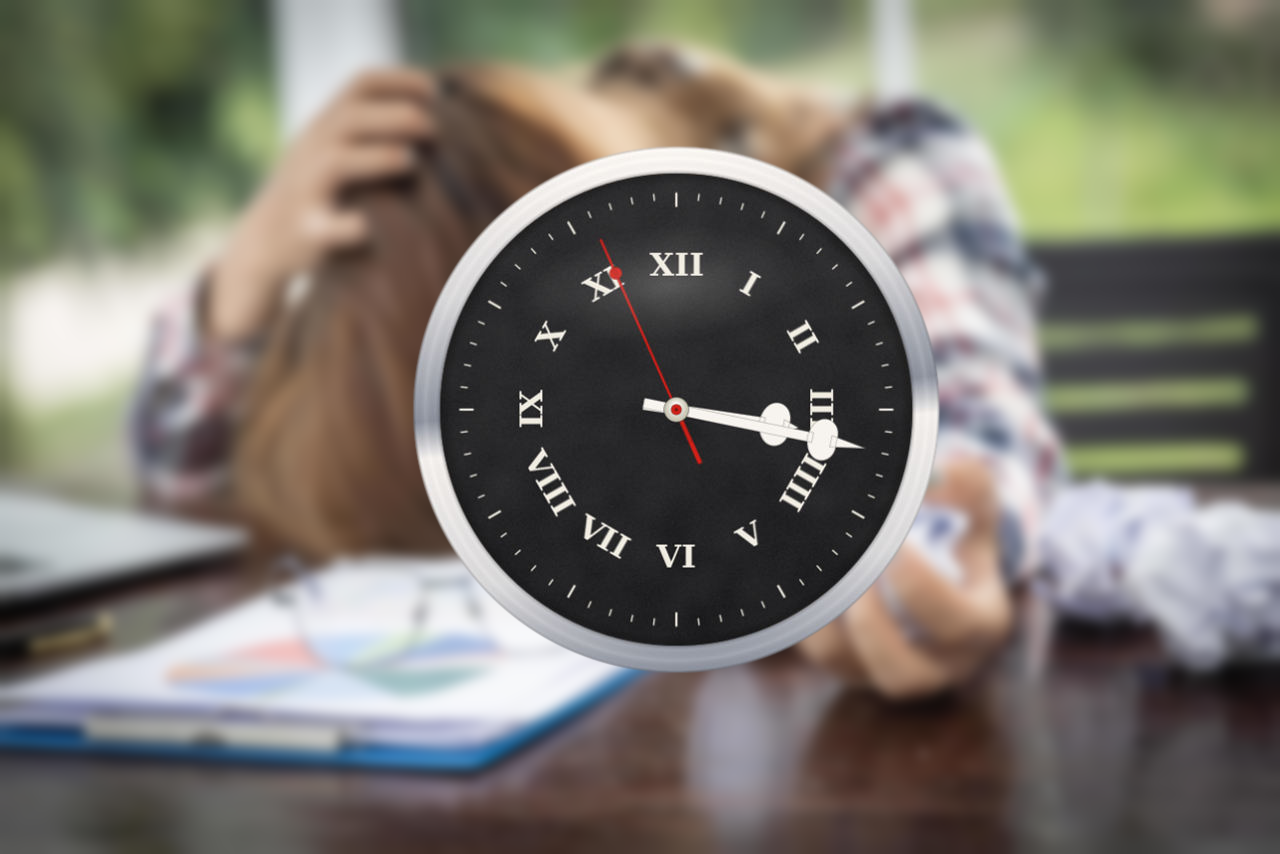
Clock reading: 3.16.56
